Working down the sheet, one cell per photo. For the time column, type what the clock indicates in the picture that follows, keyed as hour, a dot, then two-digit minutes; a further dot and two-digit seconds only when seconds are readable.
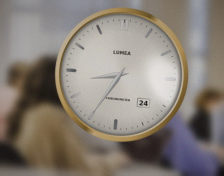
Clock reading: 8.35
